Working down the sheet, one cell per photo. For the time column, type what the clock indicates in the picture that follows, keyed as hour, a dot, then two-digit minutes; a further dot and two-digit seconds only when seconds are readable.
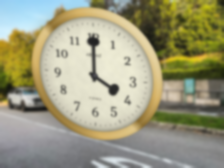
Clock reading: 4.00
